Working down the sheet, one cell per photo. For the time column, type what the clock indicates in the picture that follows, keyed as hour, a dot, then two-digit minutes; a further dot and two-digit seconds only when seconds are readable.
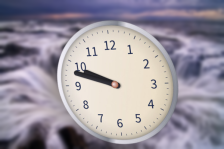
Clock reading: 9.48
